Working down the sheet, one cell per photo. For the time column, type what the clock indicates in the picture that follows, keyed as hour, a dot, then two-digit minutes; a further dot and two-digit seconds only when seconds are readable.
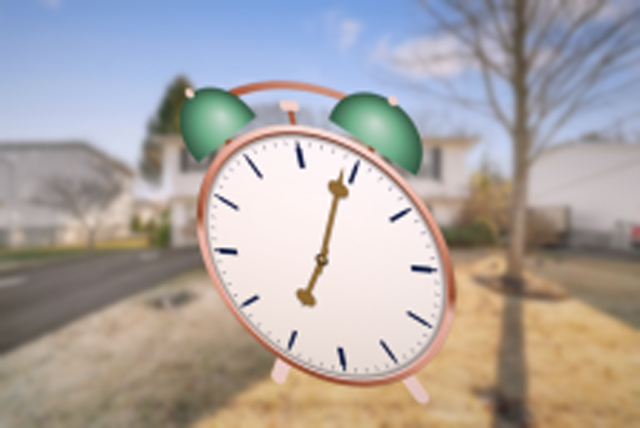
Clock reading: 7.04
